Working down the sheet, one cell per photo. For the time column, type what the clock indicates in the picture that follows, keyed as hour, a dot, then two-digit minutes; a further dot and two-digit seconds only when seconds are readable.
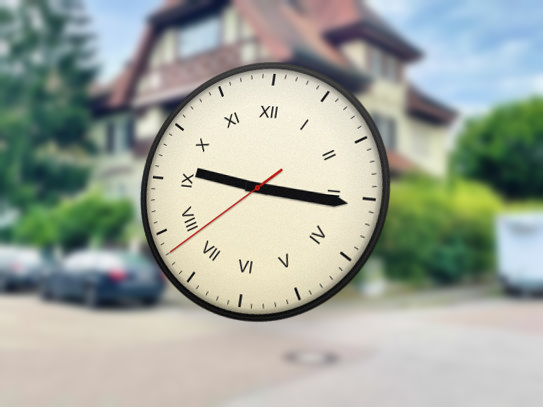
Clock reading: 9.15.38
